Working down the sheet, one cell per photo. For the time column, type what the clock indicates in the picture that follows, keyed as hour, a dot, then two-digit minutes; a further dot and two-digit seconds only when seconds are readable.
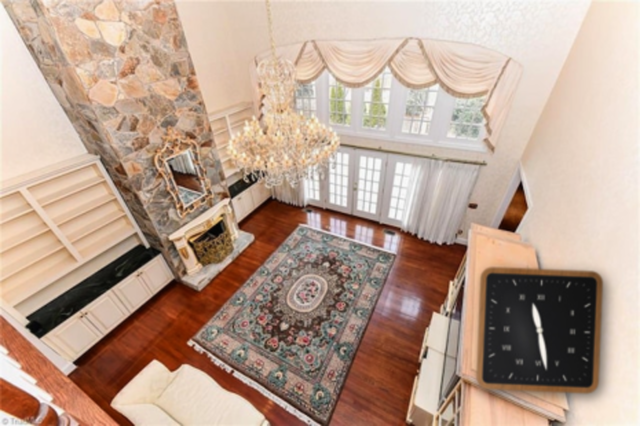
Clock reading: 11.28
